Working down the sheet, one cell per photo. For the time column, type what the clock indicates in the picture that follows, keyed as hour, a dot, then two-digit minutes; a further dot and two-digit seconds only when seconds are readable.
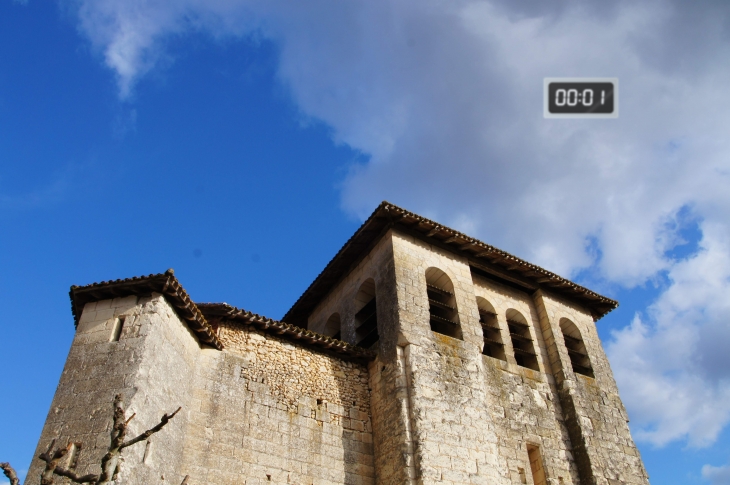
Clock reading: 0.01
